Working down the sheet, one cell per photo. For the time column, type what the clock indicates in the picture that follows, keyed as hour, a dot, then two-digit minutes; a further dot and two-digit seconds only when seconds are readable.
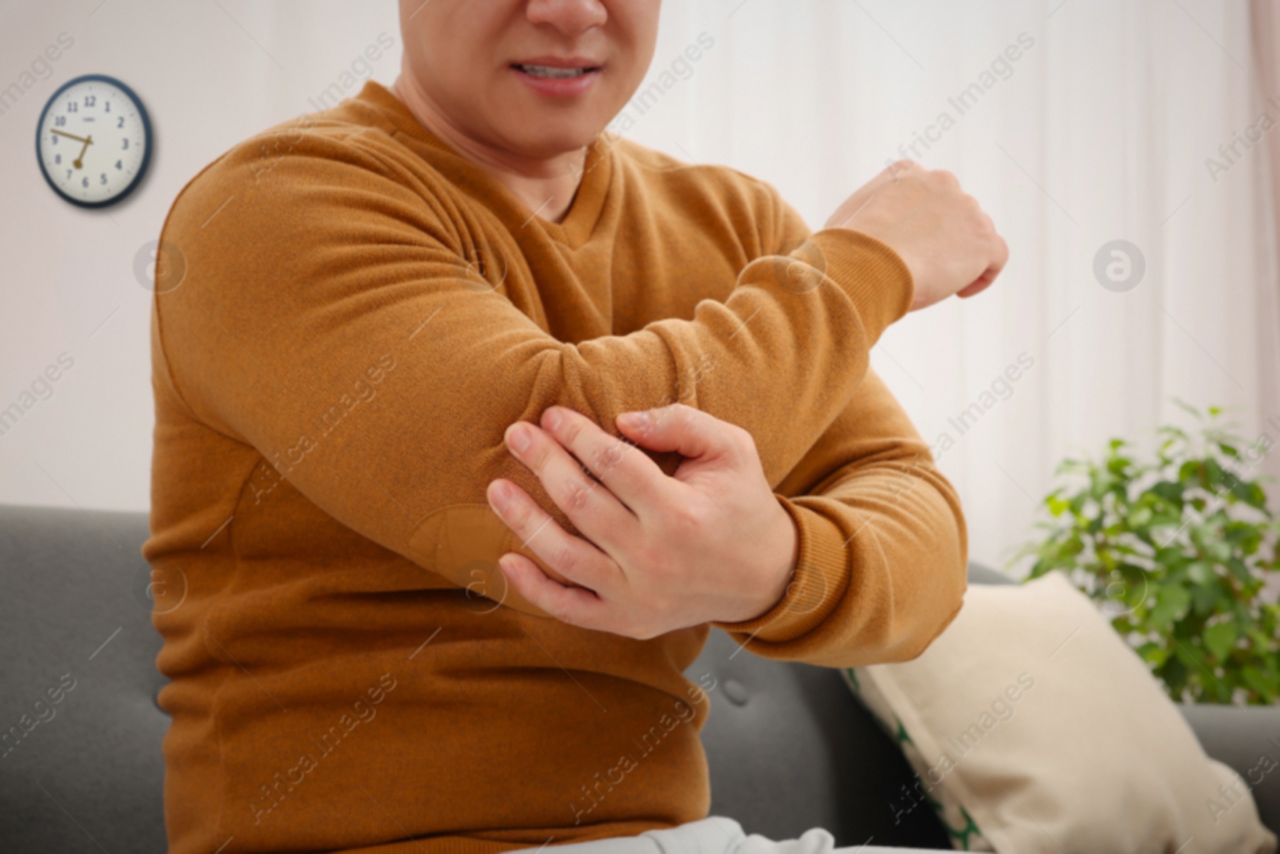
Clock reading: 6.47
